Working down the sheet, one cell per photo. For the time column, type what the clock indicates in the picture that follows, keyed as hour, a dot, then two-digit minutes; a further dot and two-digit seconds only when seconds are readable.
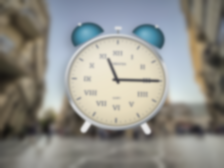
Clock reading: 11.15
